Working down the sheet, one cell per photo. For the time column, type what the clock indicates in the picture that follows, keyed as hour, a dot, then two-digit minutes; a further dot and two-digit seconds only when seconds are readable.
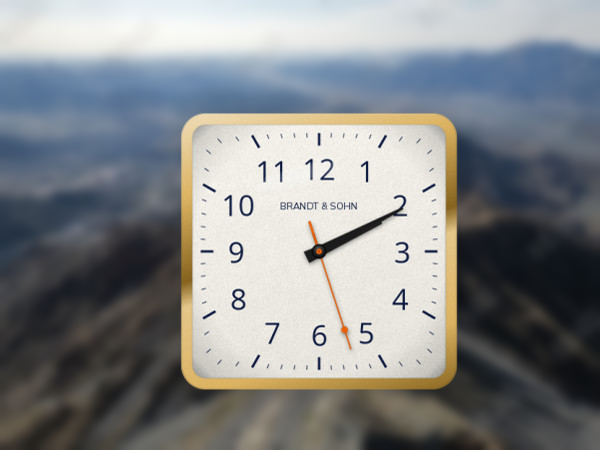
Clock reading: 2.10.27
